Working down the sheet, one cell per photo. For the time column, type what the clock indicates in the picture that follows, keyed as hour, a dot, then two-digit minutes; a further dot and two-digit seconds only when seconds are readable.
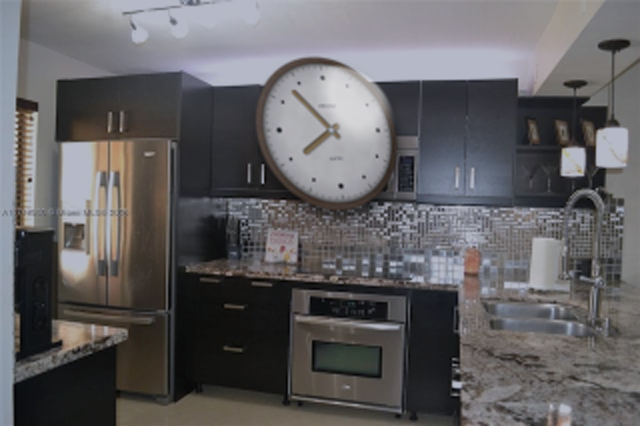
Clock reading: 7.53
